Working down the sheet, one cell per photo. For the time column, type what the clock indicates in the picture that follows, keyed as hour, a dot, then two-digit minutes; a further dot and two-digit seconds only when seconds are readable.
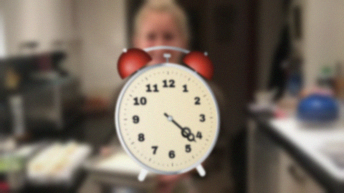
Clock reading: 4.22
